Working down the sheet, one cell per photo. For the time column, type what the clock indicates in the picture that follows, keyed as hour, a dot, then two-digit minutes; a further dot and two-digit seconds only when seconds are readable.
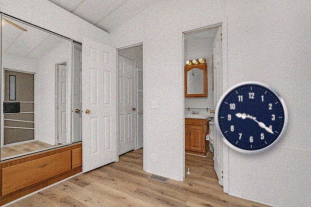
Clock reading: 9.21
